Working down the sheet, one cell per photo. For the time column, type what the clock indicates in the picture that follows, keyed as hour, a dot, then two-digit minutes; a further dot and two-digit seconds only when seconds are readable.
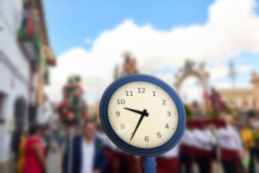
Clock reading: 9.35
